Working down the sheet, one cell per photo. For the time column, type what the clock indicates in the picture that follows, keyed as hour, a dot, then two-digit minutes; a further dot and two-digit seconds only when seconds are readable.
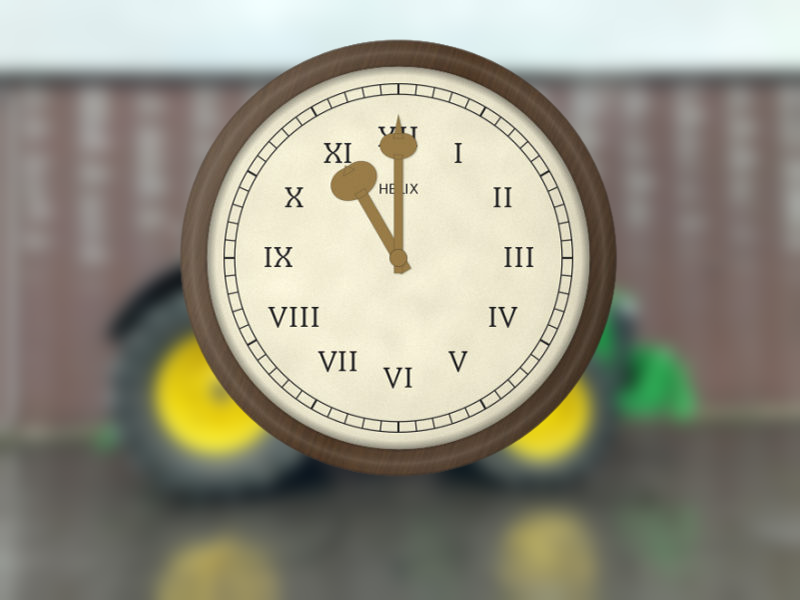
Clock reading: 11.00
